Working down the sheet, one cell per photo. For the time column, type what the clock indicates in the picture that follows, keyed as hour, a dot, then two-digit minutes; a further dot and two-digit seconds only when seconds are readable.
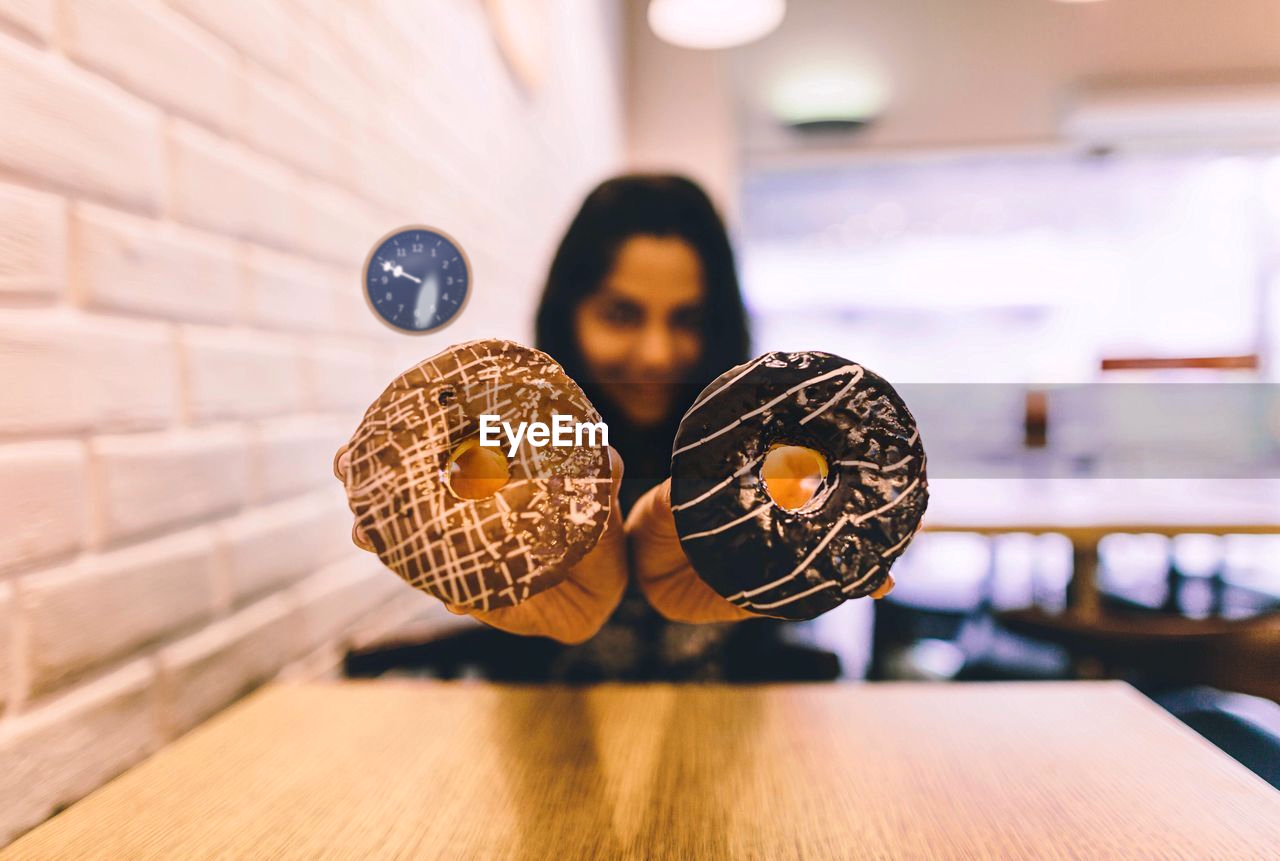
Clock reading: 9.49
